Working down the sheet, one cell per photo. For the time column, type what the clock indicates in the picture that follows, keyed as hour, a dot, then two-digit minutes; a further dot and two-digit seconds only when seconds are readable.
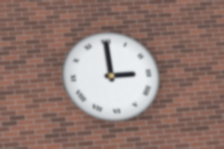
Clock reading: 3.00
